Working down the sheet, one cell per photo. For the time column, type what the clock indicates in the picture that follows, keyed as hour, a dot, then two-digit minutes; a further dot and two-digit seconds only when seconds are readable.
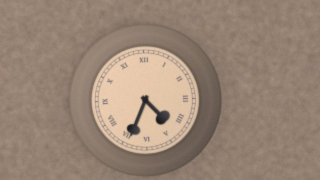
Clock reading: 4.34
